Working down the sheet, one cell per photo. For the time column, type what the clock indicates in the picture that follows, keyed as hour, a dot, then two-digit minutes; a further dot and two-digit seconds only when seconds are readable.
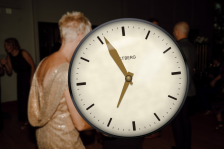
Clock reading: 6.56
